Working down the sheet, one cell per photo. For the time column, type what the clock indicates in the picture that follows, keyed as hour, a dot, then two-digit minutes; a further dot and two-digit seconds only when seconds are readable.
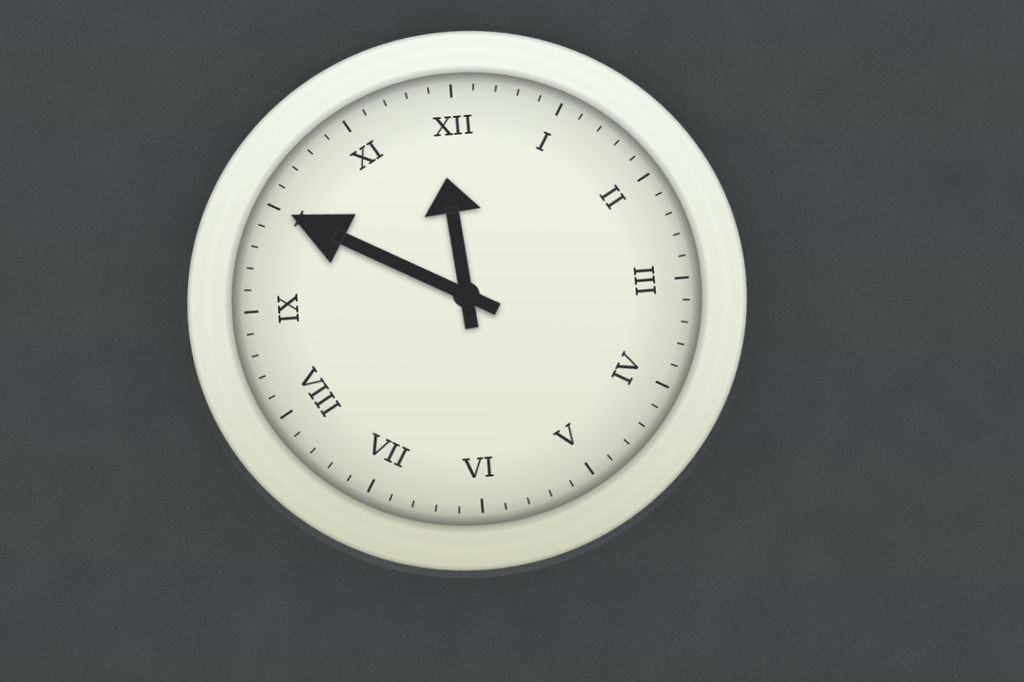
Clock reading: 11.50
